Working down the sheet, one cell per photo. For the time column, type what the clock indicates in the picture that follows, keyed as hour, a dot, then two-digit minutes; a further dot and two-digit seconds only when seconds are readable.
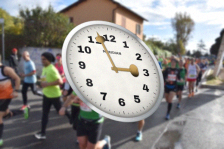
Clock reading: 2.57
